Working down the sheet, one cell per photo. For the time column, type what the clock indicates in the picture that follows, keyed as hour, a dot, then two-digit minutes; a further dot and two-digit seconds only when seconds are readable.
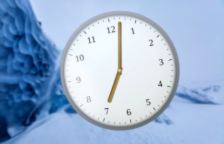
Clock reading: 7.02
